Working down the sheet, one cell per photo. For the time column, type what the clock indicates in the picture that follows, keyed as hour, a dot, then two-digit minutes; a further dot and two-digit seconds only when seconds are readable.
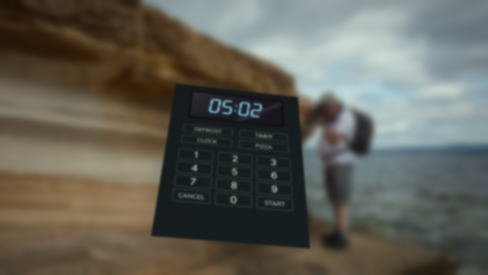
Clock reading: 5.02
